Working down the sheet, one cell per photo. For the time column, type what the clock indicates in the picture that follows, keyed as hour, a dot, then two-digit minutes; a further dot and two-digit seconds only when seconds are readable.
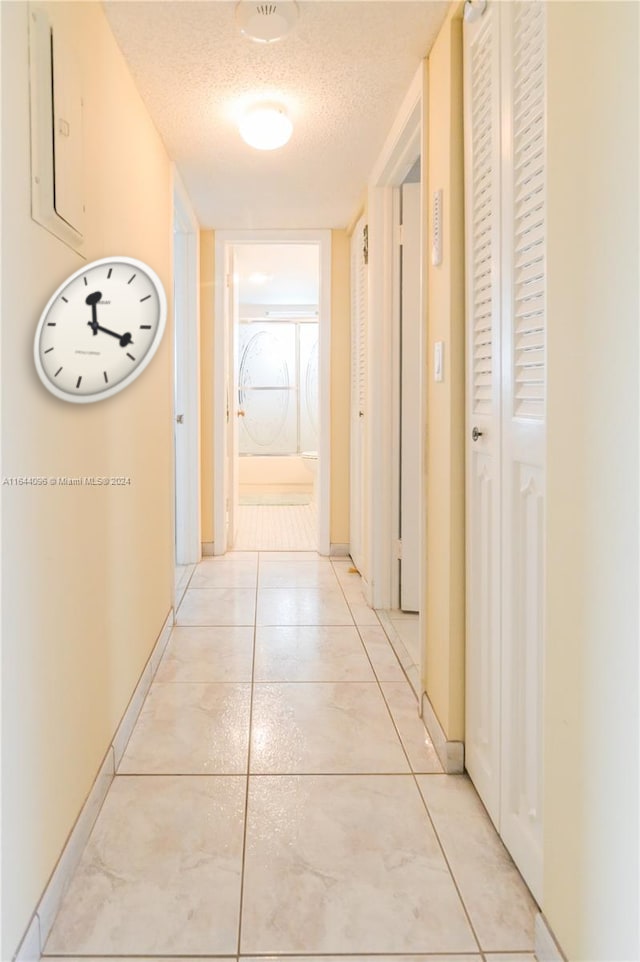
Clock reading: 11.18
